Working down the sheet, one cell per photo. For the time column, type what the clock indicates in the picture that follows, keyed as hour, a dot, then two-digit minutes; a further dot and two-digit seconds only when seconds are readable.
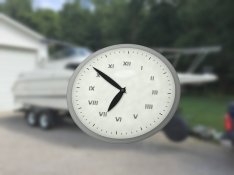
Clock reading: 6.51
